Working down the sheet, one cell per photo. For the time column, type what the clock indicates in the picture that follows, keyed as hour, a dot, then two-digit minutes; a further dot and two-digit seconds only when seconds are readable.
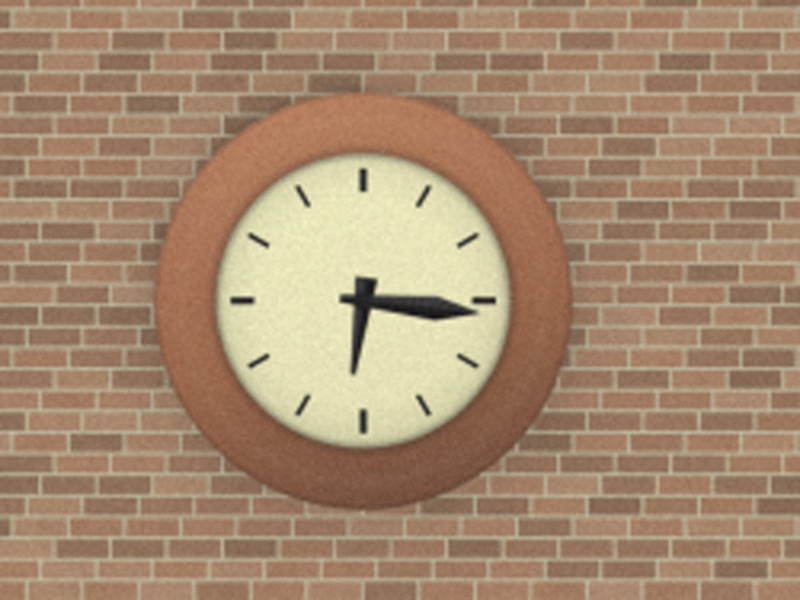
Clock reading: 6.16
